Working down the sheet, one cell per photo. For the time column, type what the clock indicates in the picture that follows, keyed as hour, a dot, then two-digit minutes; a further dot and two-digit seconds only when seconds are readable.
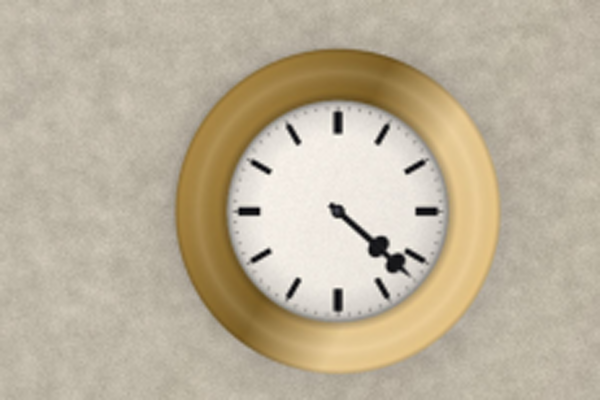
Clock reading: 4.22
